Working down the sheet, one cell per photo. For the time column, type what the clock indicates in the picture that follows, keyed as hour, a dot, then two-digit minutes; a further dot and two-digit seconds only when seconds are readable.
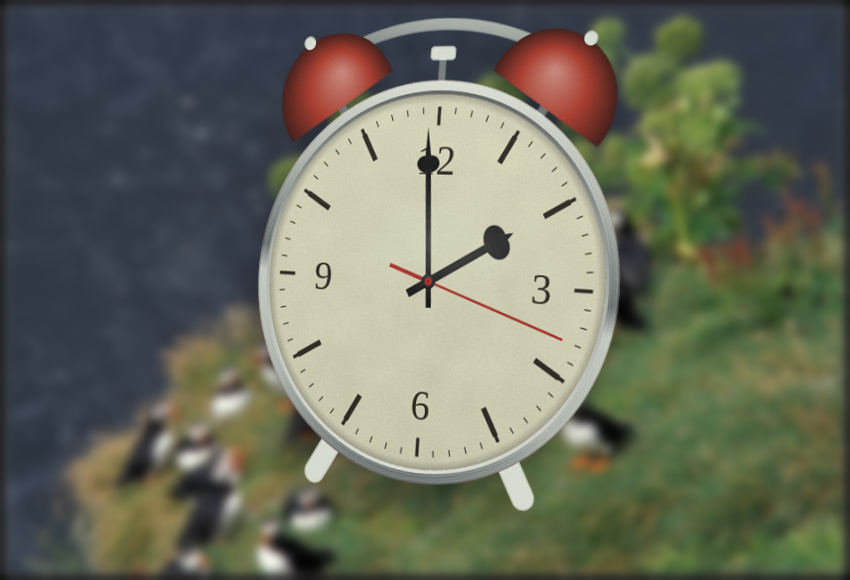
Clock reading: 1.59.18
